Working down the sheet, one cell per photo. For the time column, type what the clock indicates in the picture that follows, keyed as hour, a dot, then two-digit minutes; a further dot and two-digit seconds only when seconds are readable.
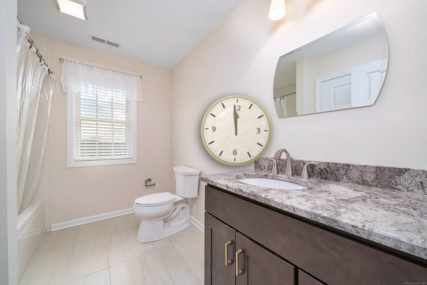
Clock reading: 11.59
